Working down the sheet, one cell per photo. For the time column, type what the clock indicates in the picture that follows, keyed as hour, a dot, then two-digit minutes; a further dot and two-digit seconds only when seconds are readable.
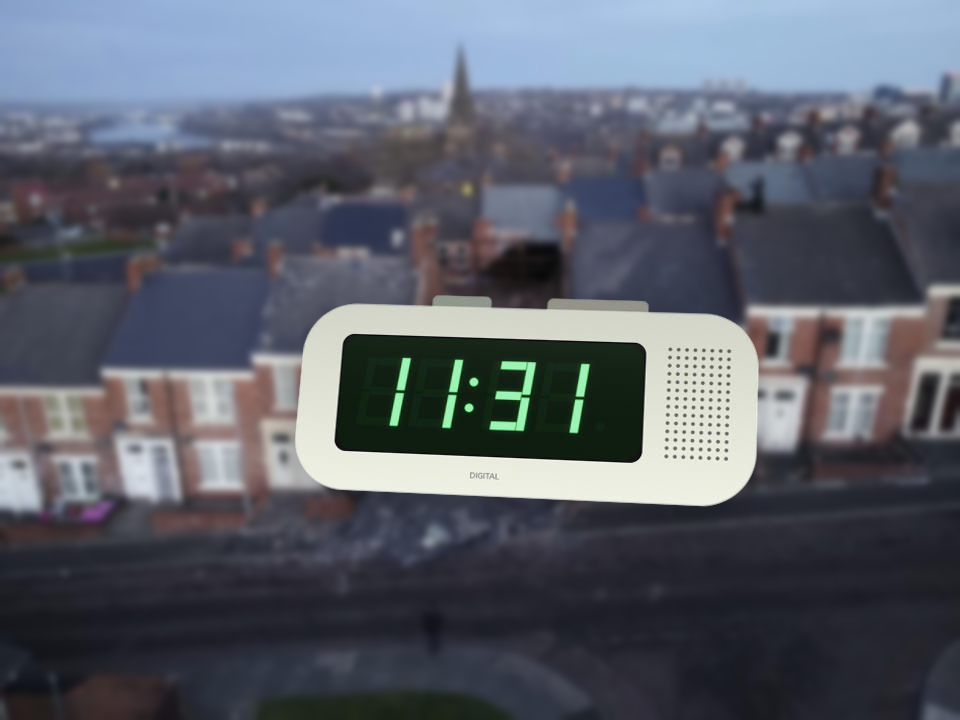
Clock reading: 11.31
